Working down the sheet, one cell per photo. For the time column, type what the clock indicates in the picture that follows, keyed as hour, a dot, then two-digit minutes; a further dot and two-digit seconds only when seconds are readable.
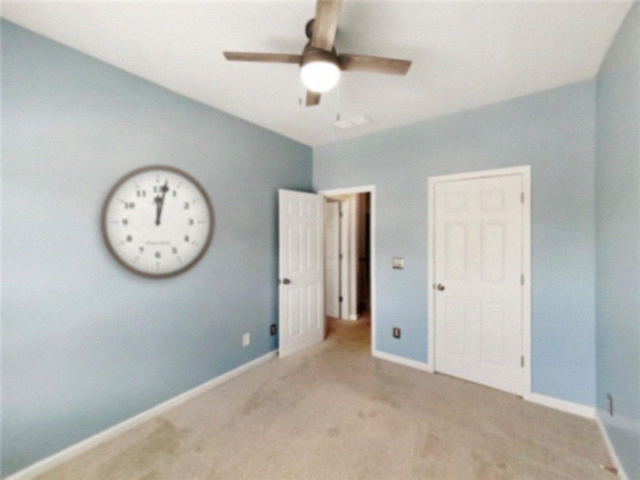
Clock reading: 12.02
